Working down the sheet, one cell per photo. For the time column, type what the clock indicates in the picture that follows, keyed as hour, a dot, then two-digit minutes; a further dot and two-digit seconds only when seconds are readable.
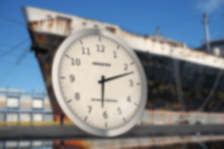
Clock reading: 6.12
